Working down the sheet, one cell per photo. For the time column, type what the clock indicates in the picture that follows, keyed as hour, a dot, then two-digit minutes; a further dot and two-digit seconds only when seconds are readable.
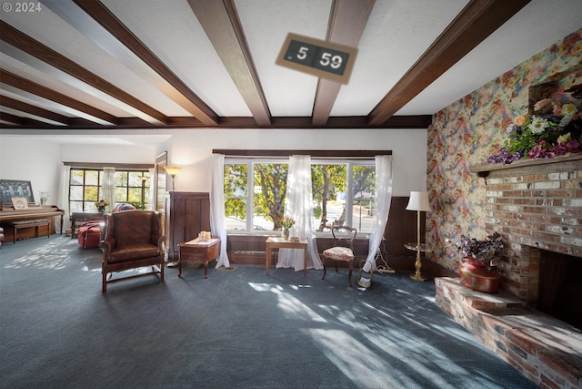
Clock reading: 5.59
